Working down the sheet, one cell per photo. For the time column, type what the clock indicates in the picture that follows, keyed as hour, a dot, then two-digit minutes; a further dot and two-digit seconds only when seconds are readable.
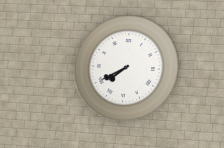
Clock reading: 7.40
